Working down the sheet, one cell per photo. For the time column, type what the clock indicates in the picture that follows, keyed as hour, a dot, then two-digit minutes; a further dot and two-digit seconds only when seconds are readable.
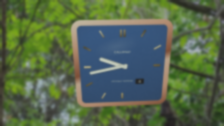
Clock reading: 9.43
